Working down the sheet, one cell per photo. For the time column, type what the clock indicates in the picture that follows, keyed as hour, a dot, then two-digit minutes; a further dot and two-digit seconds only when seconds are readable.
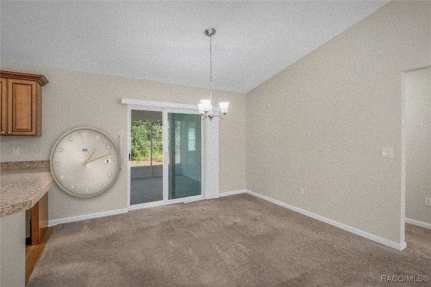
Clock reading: 1.12
